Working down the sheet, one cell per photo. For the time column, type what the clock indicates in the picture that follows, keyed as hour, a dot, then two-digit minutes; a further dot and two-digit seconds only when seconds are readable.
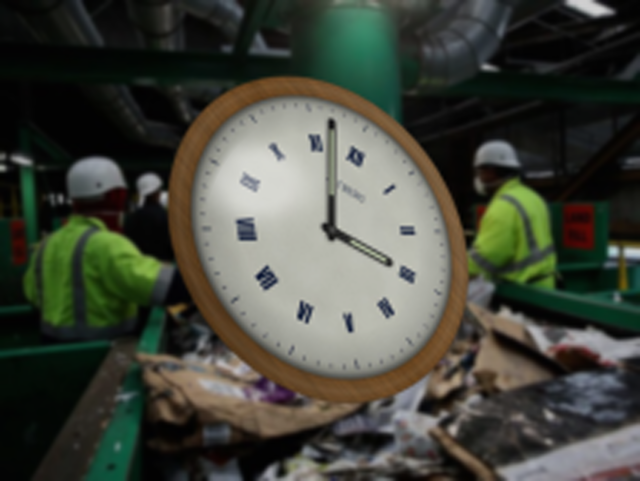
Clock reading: 2.57
